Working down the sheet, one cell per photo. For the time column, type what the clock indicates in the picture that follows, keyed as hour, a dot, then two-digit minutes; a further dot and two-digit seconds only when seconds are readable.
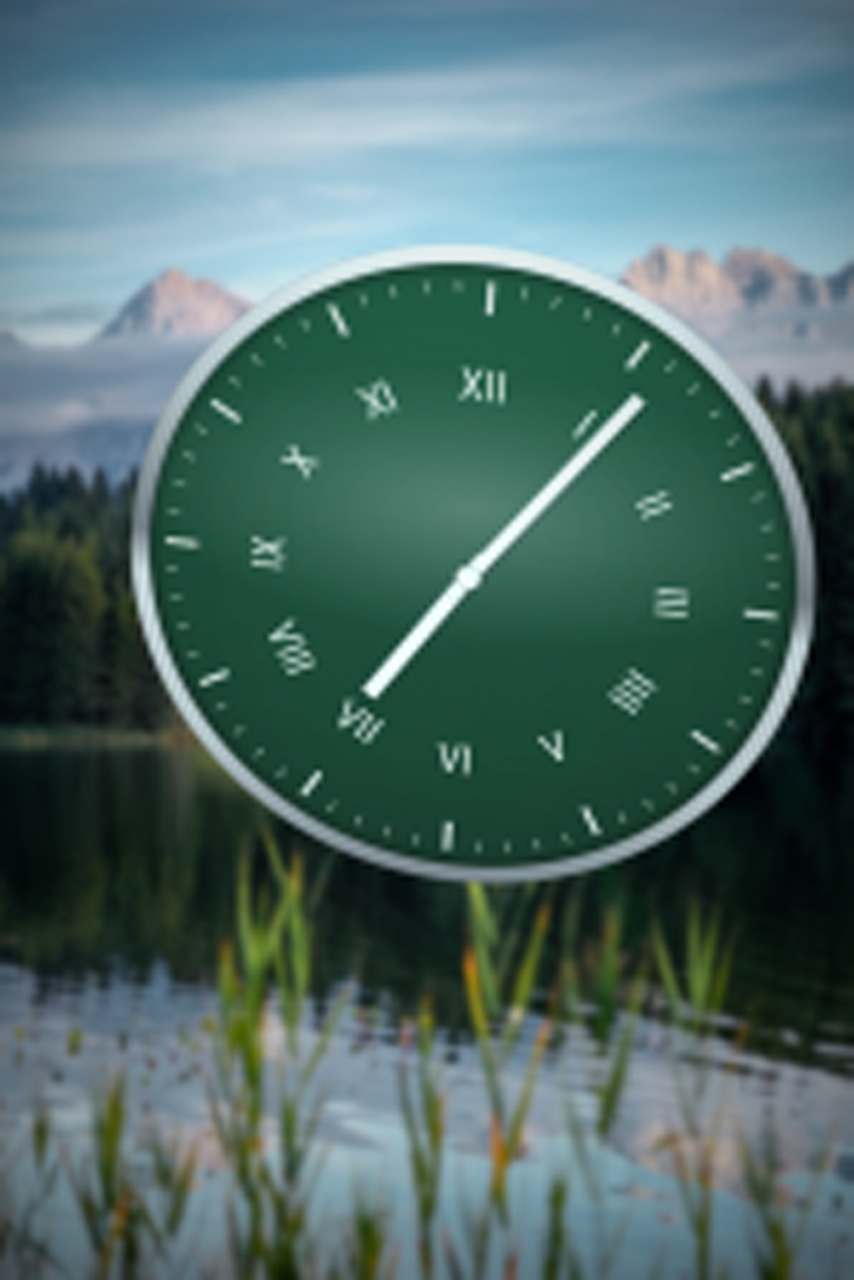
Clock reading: 7.06
